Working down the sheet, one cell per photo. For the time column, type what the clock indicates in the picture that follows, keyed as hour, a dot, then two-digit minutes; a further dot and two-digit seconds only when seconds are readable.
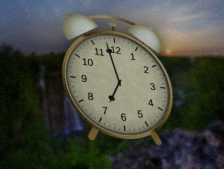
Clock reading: 6.58
